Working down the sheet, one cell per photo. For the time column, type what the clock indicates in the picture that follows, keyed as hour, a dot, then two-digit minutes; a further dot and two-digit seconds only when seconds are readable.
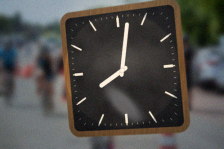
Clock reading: 8.02
